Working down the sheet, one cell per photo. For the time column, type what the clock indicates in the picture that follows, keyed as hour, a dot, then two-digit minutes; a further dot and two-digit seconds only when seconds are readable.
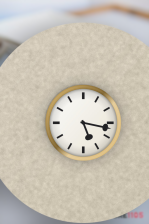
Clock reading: 5.17
